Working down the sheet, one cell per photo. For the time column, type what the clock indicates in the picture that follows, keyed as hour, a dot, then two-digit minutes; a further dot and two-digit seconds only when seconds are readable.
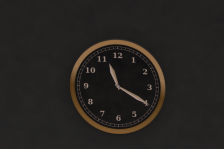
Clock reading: 11.20
